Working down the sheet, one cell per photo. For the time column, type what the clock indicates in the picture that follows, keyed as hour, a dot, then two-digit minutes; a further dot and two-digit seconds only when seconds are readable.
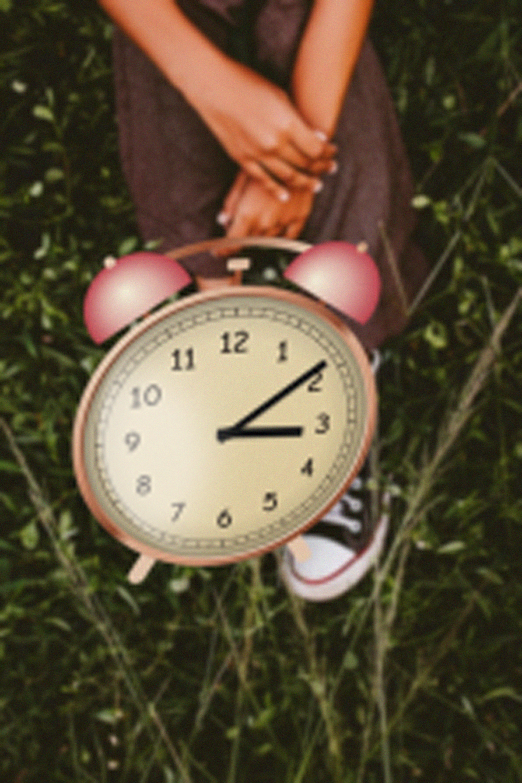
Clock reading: 3.09
